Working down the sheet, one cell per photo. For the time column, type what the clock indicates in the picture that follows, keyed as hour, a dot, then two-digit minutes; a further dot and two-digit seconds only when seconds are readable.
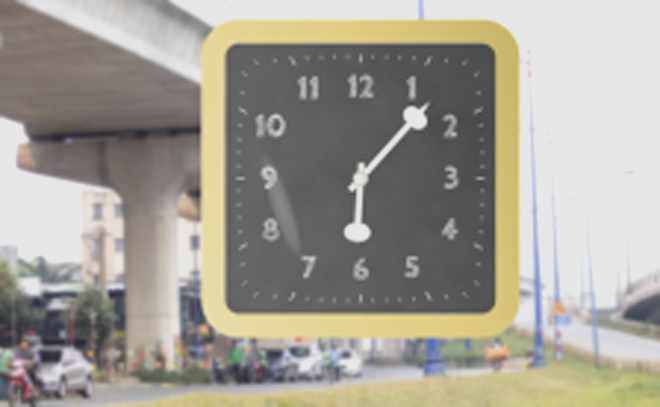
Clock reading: 6.07
